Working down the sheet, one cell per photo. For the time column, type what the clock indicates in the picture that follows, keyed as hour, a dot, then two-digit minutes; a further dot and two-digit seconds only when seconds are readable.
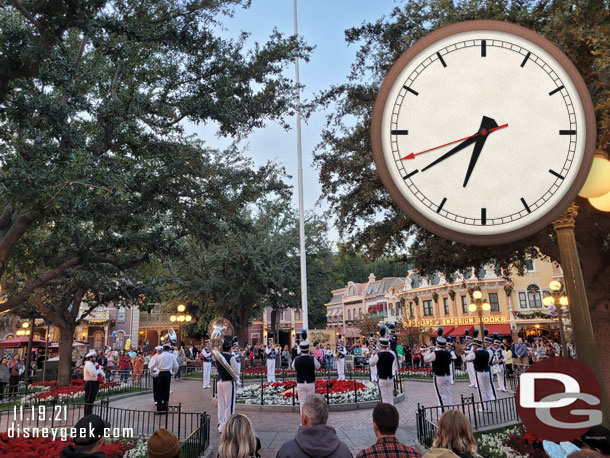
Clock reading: 6.39.42
